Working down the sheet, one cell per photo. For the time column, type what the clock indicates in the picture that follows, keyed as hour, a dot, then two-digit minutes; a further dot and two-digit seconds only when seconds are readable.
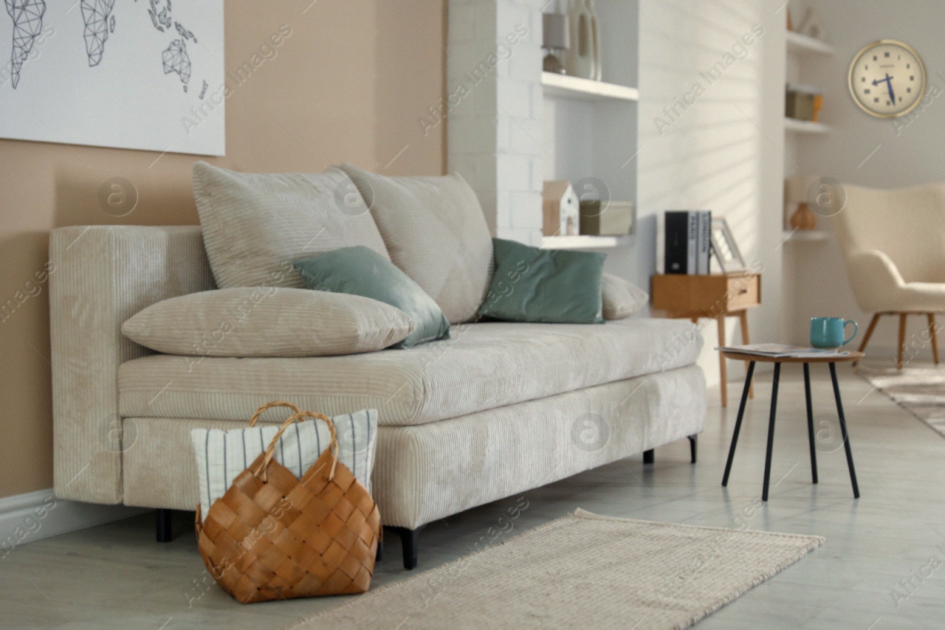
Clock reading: 8.28
